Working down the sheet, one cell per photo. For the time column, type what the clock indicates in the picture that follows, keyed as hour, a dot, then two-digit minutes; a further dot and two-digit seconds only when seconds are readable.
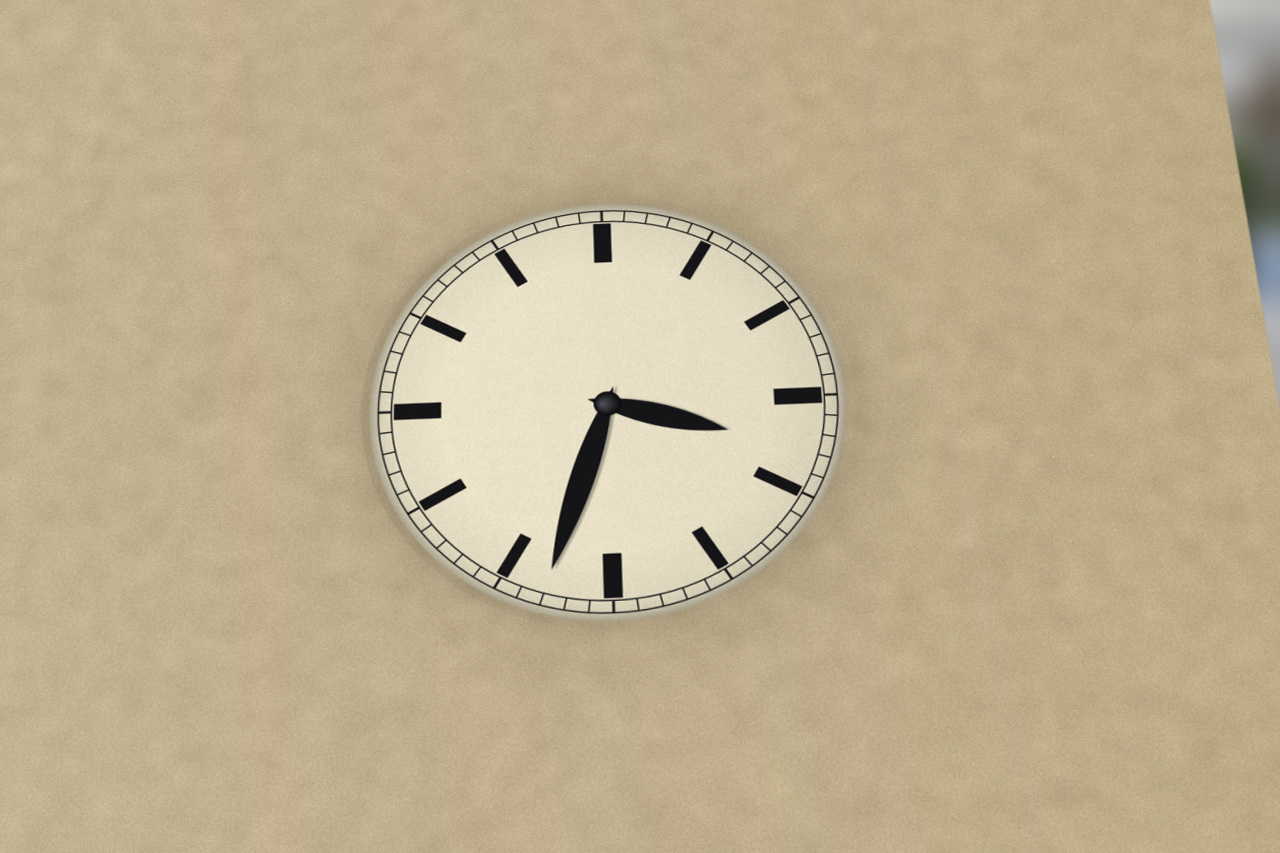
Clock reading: 3.33
